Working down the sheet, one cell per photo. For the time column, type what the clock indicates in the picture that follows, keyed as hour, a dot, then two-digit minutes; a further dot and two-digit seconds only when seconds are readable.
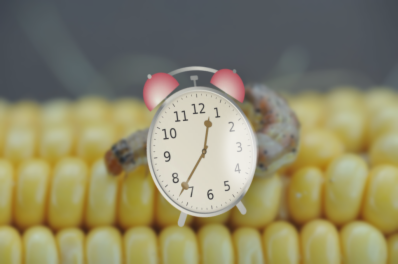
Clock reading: 12.37
